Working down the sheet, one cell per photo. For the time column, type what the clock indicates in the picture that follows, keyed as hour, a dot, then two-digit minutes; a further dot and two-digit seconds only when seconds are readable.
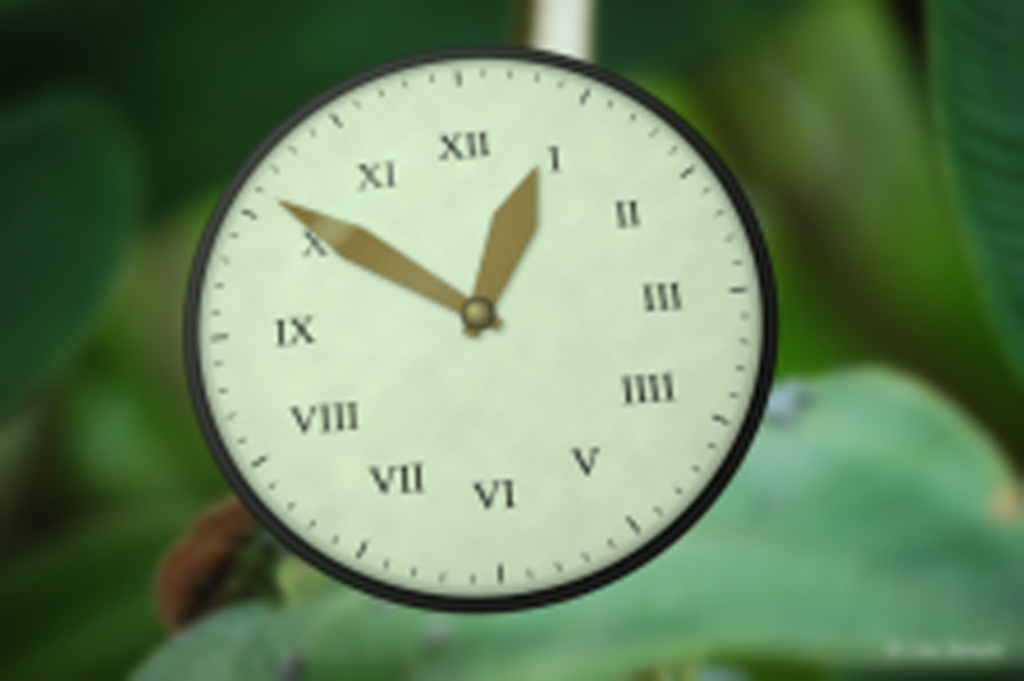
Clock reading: 12.51
